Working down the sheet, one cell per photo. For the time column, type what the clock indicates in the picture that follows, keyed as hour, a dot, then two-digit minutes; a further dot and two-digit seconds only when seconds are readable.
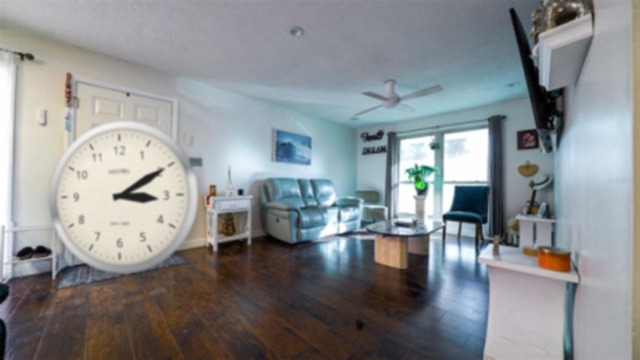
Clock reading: 3.10
